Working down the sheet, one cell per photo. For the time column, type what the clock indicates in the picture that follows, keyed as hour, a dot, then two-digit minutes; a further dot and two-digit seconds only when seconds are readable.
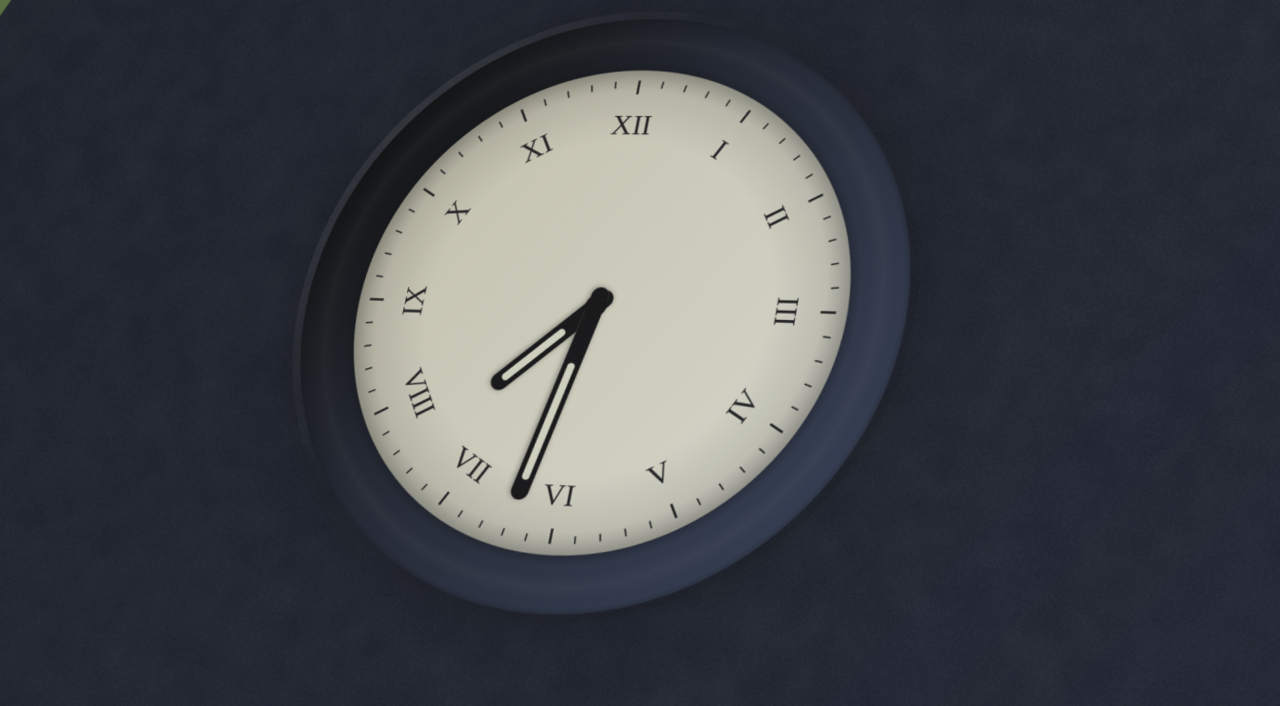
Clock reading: 7.32
